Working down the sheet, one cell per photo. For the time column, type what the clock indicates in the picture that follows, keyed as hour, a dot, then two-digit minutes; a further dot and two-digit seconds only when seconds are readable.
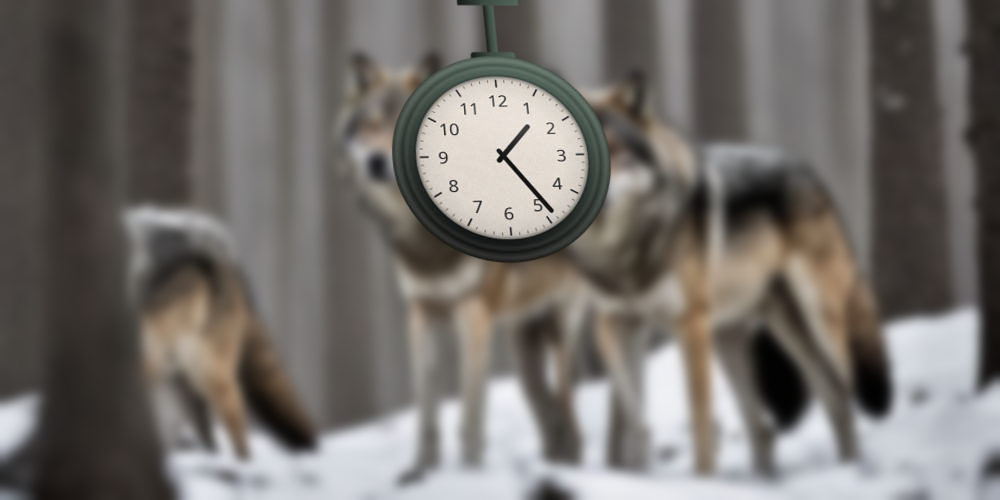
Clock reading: 1.24
